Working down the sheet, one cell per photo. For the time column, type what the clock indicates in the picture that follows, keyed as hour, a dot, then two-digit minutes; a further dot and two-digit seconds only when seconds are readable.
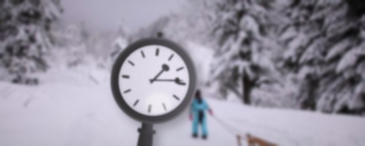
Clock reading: 1.14
